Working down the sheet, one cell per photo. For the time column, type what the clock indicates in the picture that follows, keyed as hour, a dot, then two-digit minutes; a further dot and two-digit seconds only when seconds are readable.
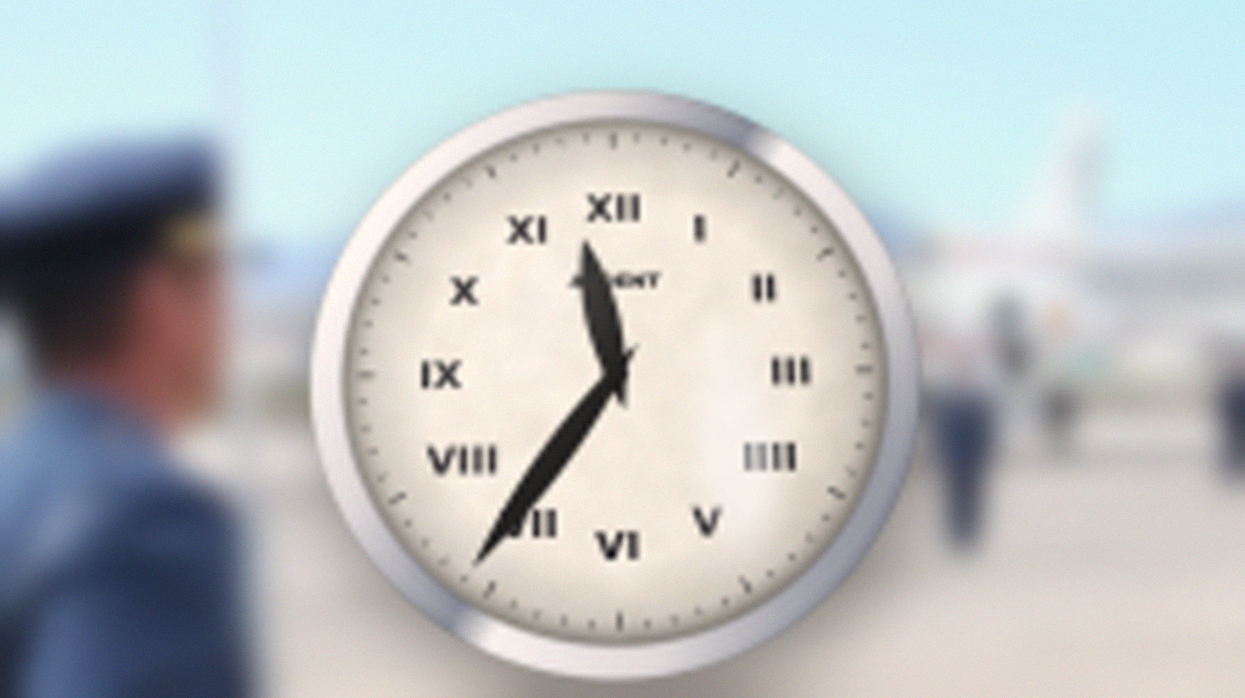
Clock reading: 11.36
